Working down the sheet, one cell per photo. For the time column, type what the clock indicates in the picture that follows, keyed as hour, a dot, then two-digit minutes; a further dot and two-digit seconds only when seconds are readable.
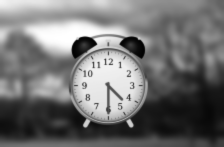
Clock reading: 4.30
